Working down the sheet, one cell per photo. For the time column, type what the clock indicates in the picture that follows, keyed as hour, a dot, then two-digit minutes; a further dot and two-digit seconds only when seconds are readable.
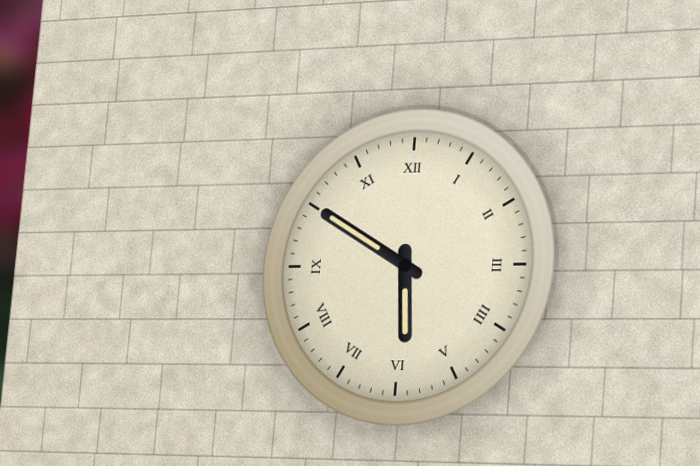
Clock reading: 5.50
